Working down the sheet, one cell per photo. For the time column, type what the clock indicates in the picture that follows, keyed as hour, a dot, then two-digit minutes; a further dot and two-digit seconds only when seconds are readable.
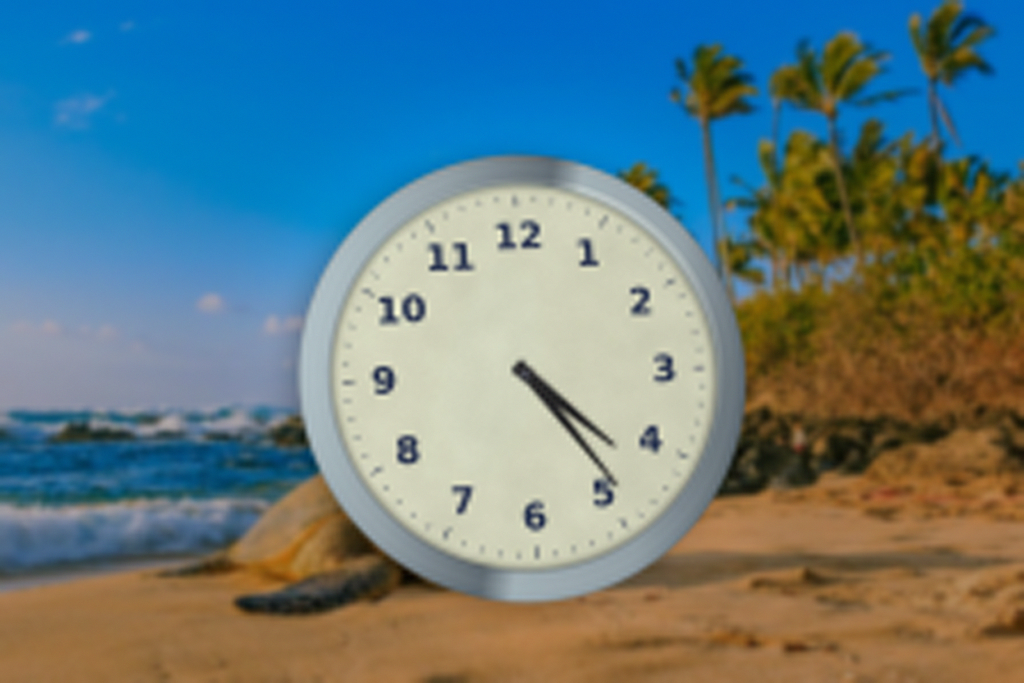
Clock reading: 4.24
